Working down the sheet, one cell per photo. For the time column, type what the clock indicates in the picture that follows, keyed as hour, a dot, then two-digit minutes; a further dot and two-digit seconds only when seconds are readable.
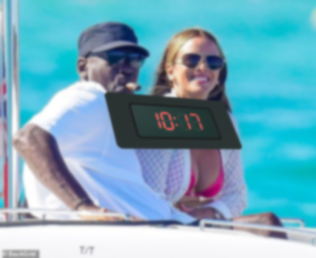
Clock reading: 10.17
